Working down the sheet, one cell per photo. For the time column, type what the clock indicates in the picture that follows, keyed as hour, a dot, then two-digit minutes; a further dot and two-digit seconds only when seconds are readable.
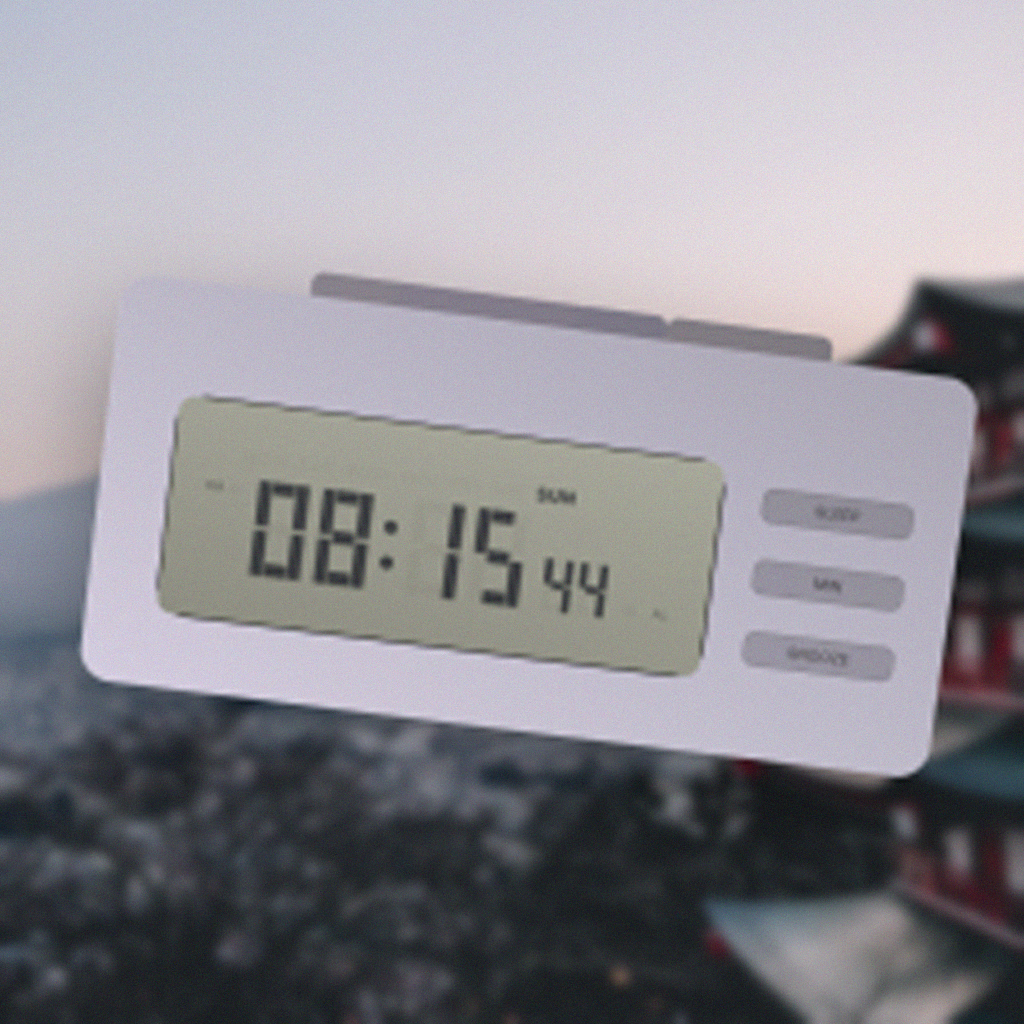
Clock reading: 8.15.44
